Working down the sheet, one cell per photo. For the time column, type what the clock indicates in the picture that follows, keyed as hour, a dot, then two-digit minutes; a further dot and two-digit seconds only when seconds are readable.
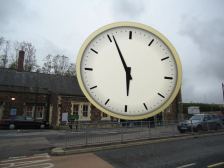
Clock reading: 5.56
